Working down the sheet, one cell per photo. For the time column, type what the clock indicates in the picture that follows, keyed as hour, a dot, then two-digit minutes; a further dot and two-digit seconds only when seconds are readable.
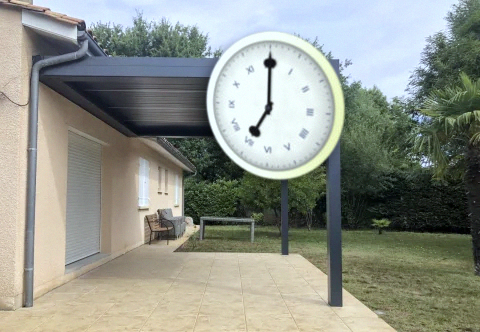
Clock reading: 7.00
